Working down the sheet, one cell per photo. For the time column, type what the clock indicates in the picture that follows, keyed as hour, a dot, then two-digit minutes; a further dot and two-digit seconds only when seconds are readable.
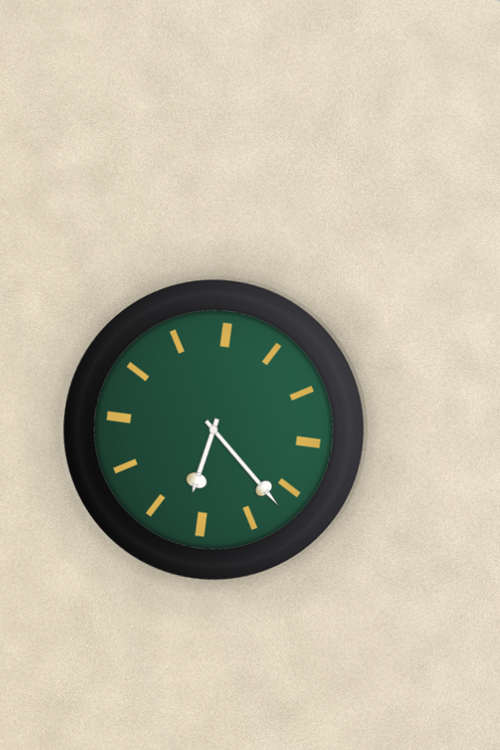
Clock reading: 6.22
